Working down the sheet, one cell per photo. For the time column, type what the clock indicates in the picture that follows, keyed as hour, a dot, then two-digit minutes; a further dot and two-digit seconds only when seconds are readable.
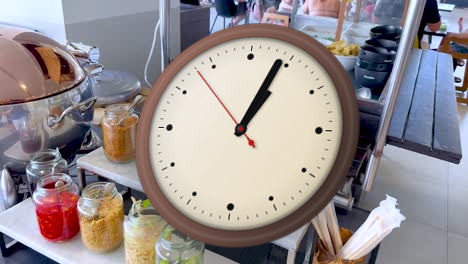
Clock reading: 1.03.53
